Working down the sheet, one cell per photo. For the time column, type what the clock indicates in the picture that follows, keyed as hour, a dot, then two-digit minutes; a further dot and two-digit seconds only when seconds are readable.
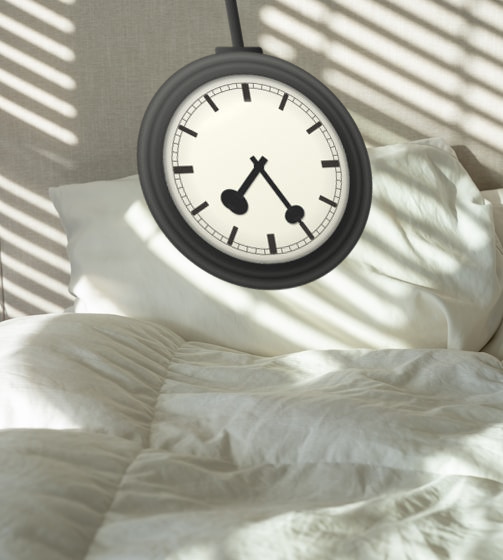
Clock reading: 7.25
